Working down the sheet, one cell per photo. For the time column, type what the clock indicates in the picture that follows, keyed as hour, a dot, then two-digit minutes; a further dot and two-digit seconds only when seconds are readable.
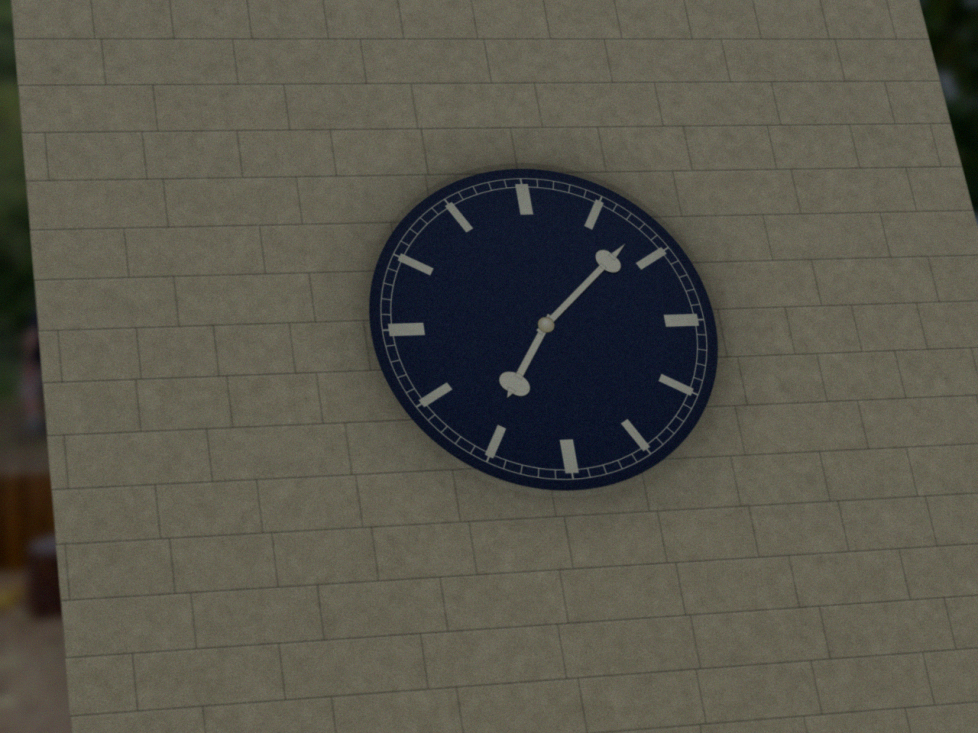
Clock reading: 7.08
